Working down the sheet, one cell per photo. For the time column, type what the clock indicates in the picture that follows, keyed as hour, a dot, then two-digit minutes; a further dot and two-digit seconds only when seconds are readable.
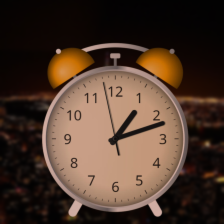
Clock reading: 1.11.58
